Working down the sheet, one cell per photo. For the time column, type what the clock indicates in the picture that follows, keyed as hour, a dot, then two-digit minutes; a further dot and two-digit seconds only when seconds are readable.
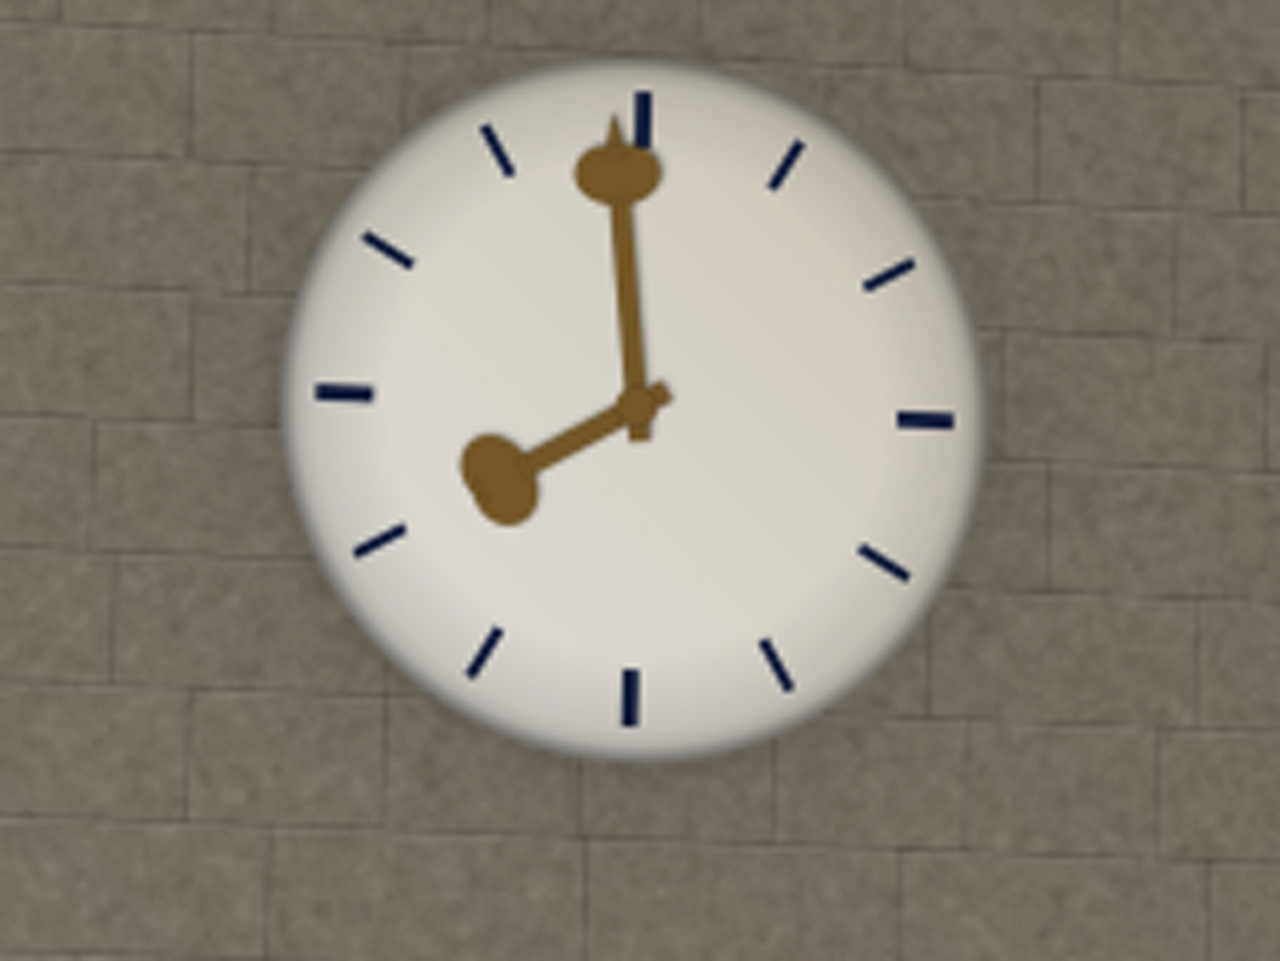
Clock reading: 7.59
